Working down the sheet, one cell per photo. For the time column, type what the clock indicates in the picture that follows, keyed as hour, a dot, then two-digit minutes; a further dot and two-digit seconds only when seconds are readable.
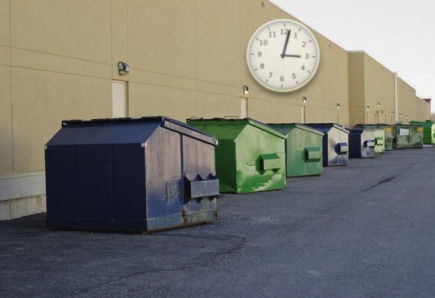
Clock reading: 3.02
